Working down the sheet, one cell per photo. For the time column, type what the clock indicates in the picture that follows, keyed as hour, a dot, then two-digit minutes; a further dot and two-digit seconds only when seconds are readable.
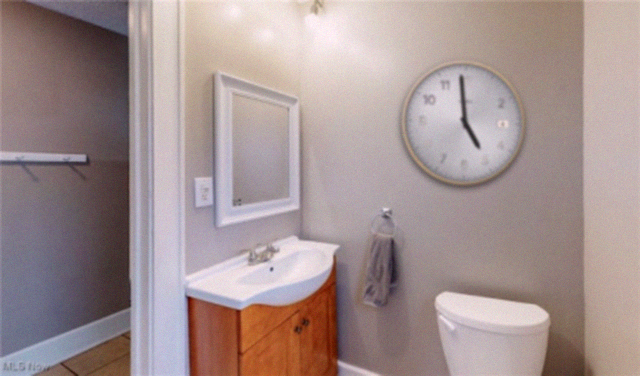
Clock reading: 4.59
